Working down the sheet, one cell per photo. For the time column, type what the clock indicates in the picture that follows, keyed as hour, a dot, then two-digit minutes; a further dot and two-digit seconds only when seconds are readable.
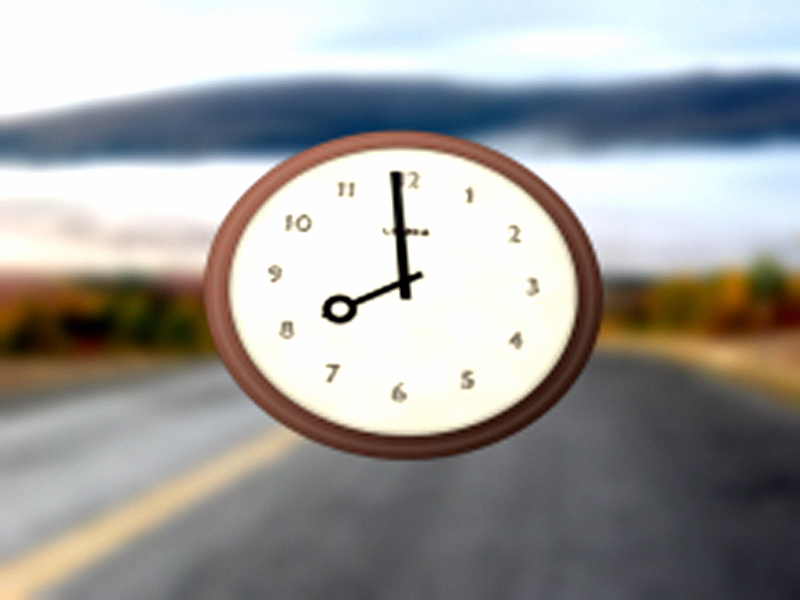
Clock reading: 7.59
